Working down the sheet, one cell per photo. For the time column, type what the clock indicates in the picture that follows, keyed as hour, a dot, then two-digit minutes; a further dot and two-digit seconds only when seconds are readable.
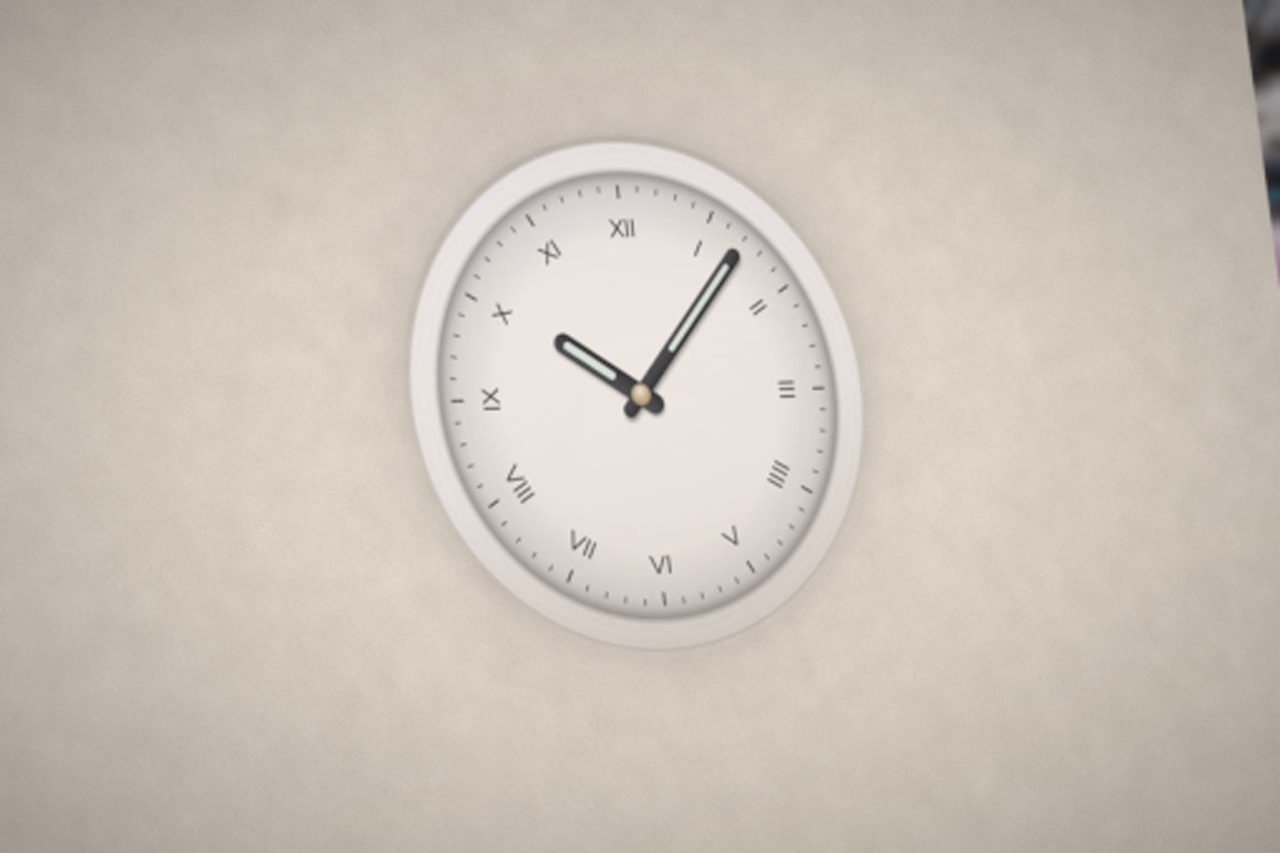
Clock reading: 10.07
